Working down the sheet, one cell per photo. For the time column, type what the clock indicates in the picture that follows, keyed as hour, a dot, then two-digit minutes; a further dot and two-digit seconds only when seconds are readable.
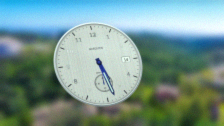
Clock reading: 5.28
